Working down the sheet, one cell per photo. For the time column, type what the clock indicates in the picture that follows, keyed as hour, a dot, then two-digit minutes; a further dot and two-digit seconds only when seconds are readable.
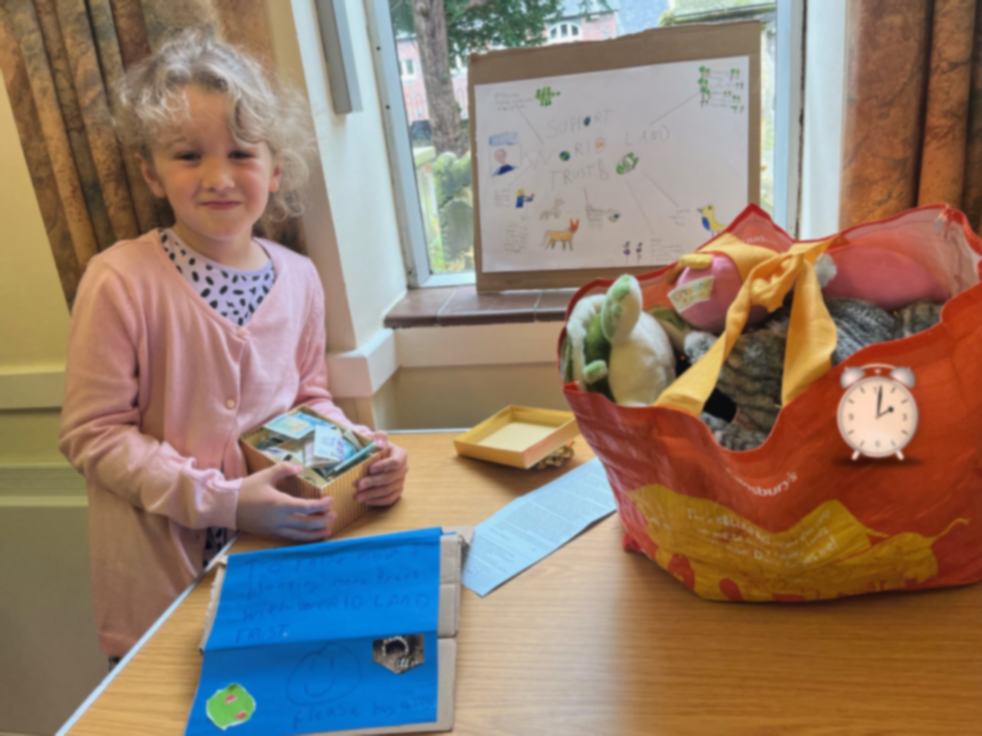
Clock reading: 2.01
